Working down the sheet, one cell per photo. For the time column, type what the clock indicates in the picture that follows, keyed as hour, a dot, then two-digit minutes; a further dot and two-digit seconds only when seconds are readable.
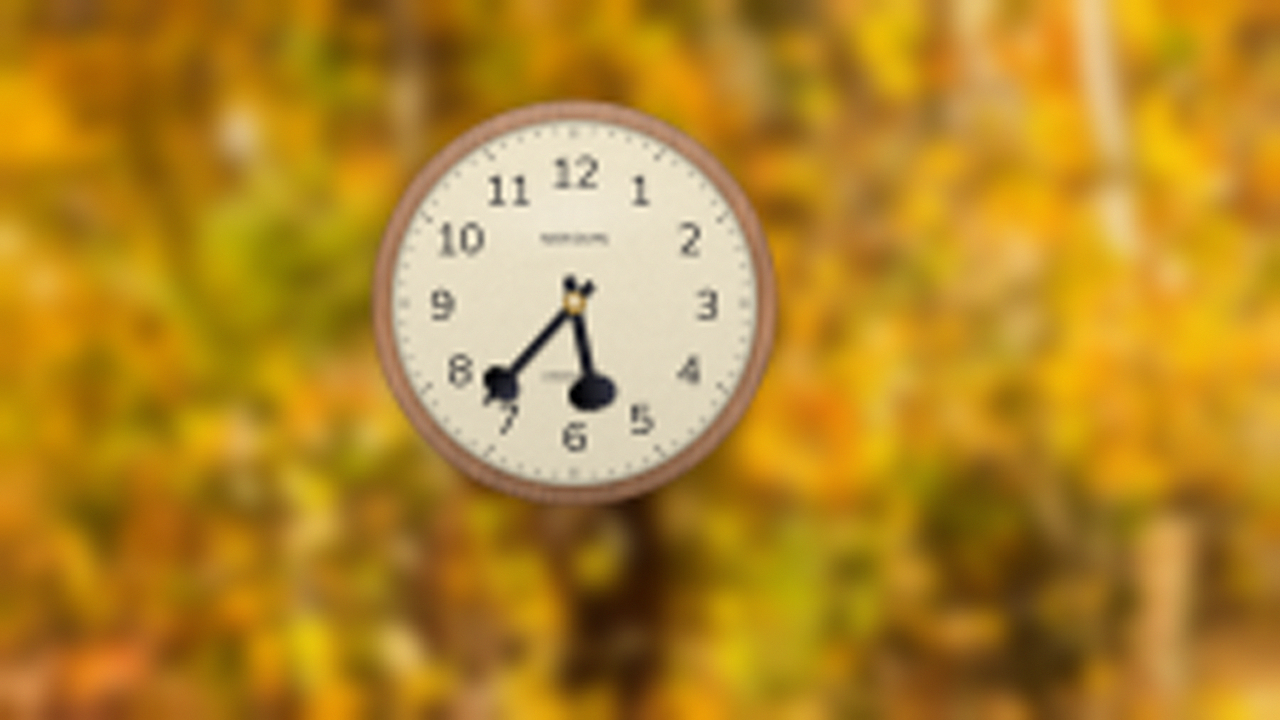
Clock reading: 5.37
